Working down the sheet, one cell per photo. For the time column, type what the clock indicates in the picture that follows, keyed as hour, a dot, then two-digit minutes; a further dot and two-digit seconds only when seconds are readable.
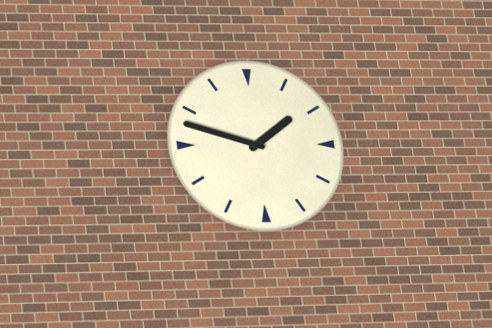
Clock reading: 1.48
